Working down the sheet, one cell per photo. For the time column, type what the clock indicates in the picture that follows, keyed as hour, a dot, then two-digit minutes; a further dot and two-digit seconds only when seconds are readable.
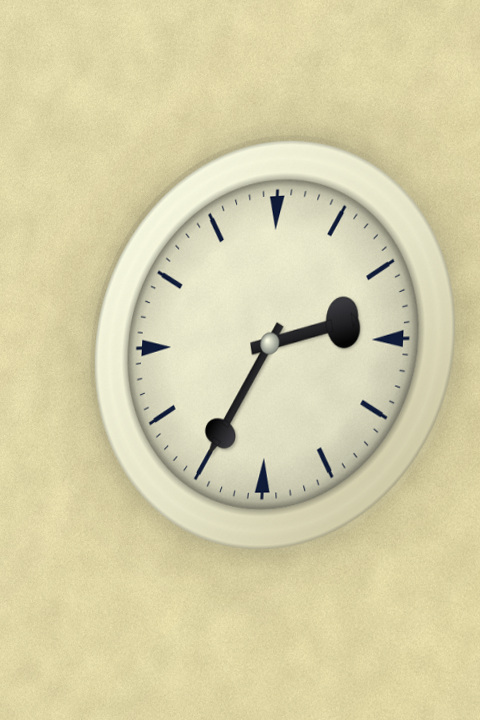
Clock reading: 2.35
